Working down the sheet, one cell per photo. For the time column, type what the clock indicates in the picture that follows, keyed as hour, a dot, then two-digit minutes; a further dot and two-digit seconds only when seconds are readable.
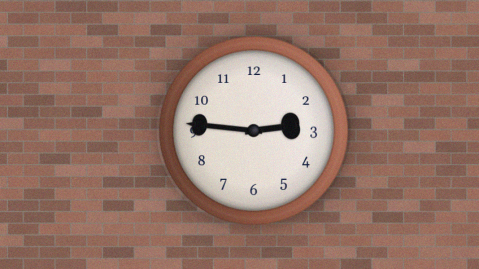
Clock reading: 2.46
